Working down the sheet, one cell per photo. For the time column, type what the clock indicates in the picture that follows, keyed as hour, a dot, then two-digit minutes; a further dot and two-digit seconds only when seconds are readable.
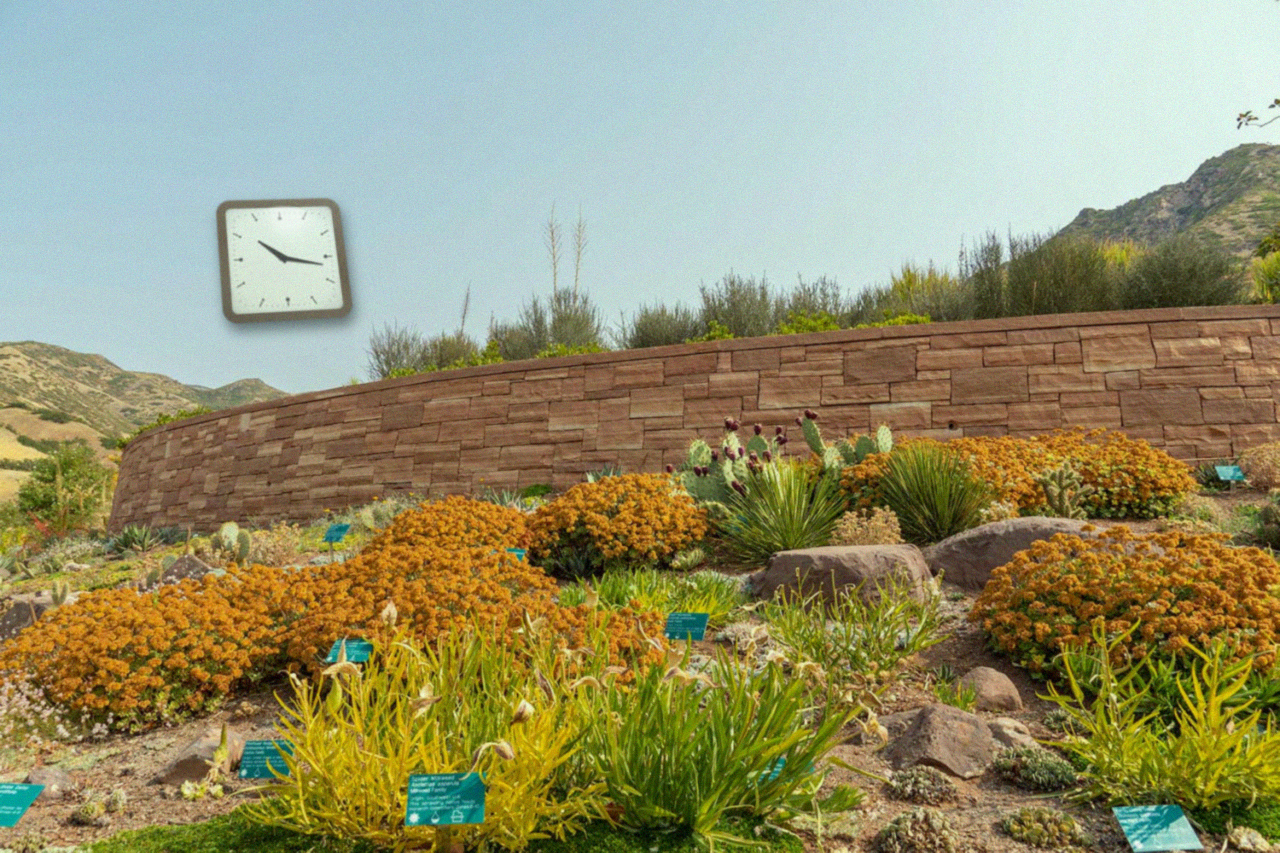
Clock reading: 10.17
